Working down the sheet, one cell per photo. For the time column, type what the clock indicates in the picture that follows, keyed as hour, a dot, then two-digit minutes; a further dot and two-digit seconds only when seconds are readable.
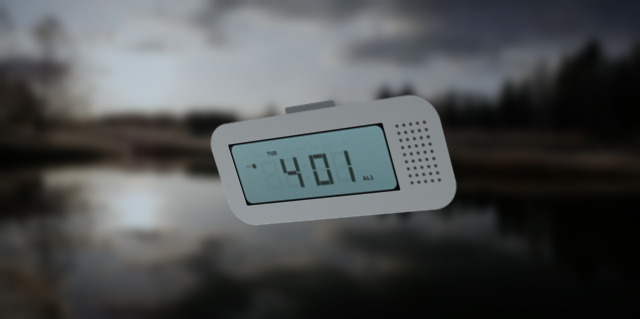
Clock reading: 4.01
